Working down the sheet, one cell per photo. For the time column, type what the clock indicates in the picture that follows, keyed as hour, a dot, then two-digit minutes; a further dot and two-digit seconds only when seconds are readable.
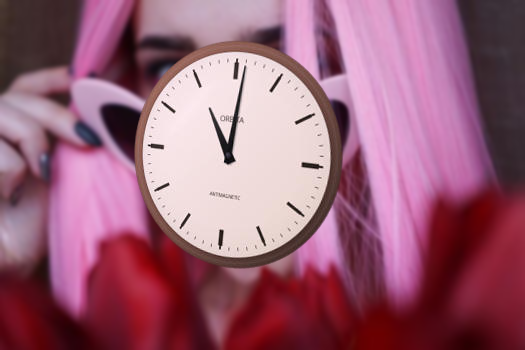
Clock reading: 11.01
